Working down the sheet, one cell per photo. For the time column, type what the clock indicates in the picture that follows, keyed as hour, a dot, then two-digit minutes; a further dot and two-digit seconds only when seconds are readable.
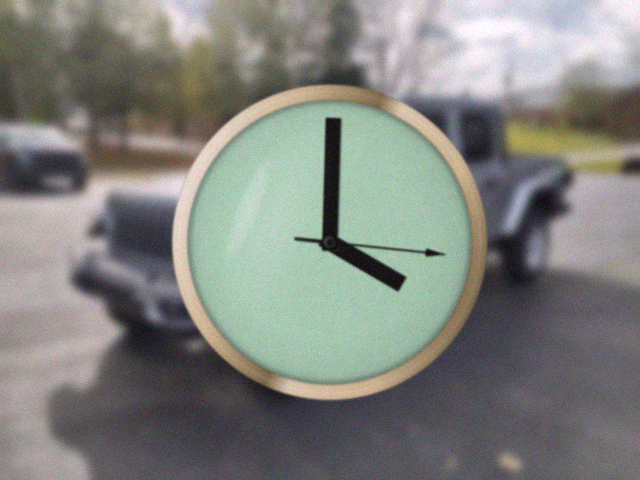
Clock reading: 4.00.16
